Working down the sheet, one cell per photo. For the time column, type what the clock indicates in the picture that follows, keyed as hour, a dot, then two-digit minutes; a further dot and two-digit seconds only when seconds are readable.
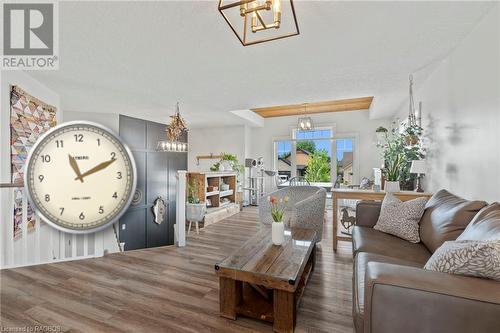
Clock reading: 11.11
